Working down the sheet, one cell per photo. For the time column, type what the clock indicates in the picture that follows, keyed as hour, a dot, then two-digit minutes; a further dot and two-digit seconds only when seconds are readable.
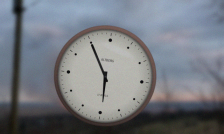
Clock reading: 5.55
